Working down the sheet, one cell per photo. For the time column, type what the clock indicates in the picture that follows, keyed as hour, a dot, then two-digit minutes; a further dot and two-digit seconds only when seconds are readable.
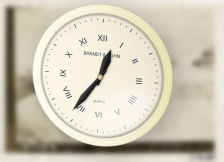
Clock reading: 12.36
